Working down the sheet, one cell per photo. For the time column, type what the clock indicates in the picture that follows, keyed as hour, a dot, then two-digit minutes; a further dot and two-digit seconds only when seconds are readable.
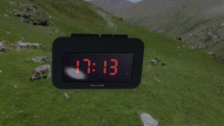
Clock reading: 17.13
